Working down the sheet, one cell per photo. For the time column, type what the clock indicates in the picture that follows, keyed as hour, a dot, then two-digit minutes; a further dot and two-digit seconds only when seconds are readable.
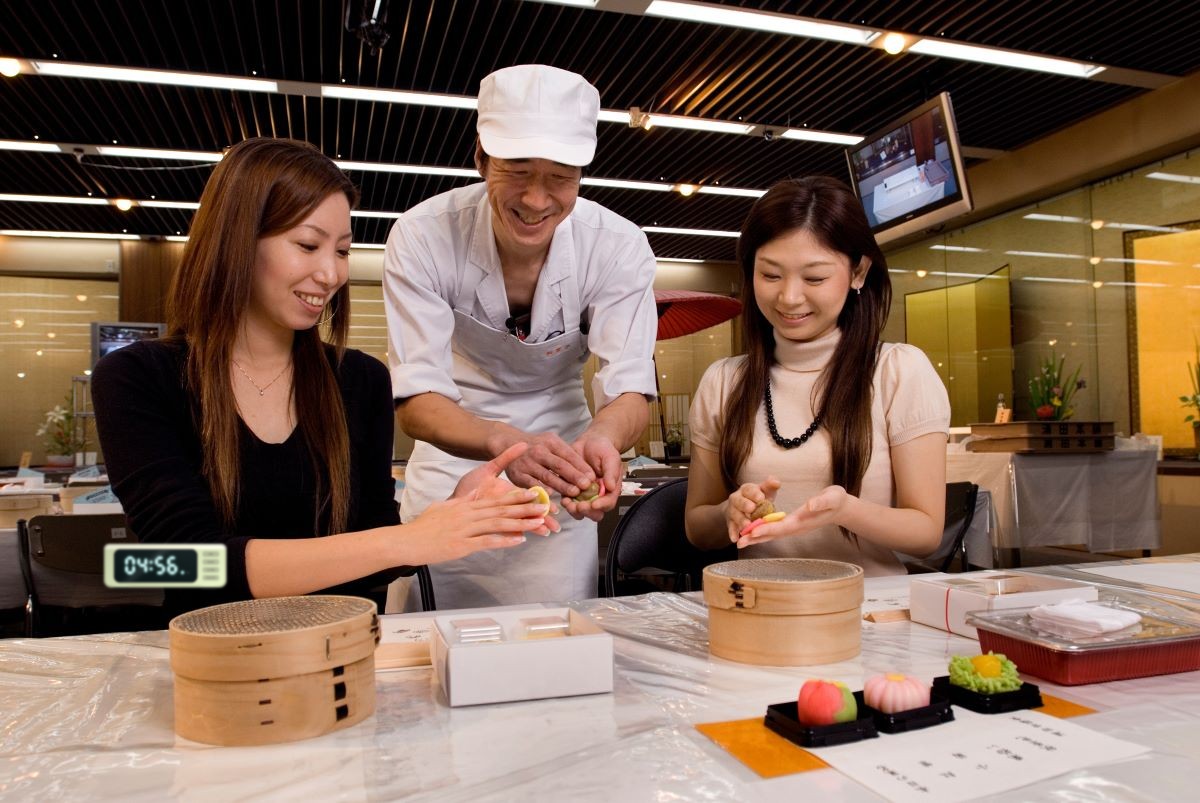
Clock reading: 4.56
